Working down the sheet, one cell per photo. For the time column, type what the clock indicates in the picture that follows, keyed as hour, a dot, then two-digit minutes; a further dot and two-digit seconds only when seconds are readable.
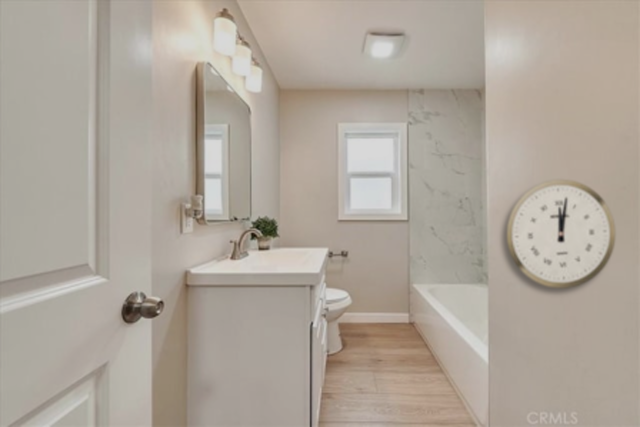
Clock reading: 12.02
